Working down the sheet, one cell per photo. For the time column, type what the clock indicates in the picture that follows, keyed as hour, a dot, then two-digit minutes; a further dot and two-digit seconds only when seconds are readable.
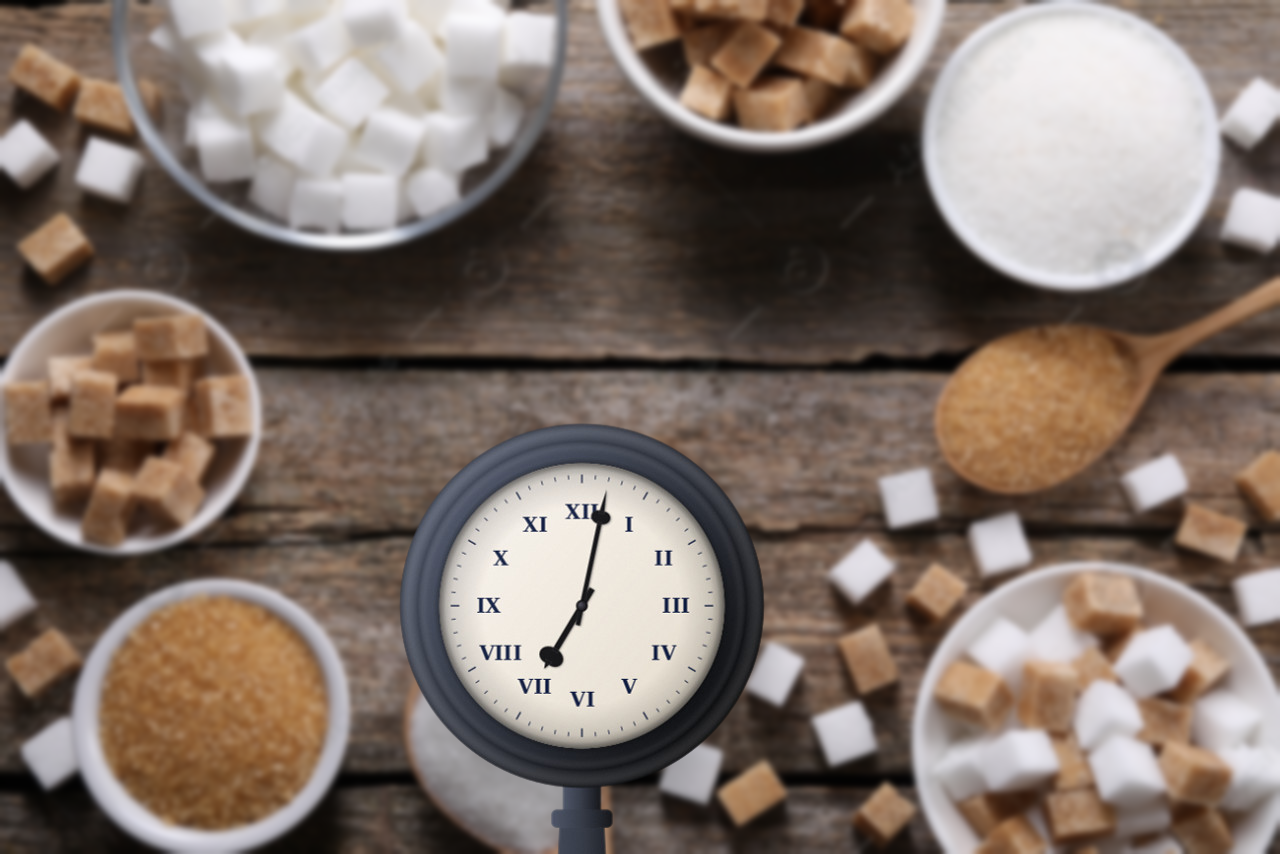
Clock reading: 7.02
